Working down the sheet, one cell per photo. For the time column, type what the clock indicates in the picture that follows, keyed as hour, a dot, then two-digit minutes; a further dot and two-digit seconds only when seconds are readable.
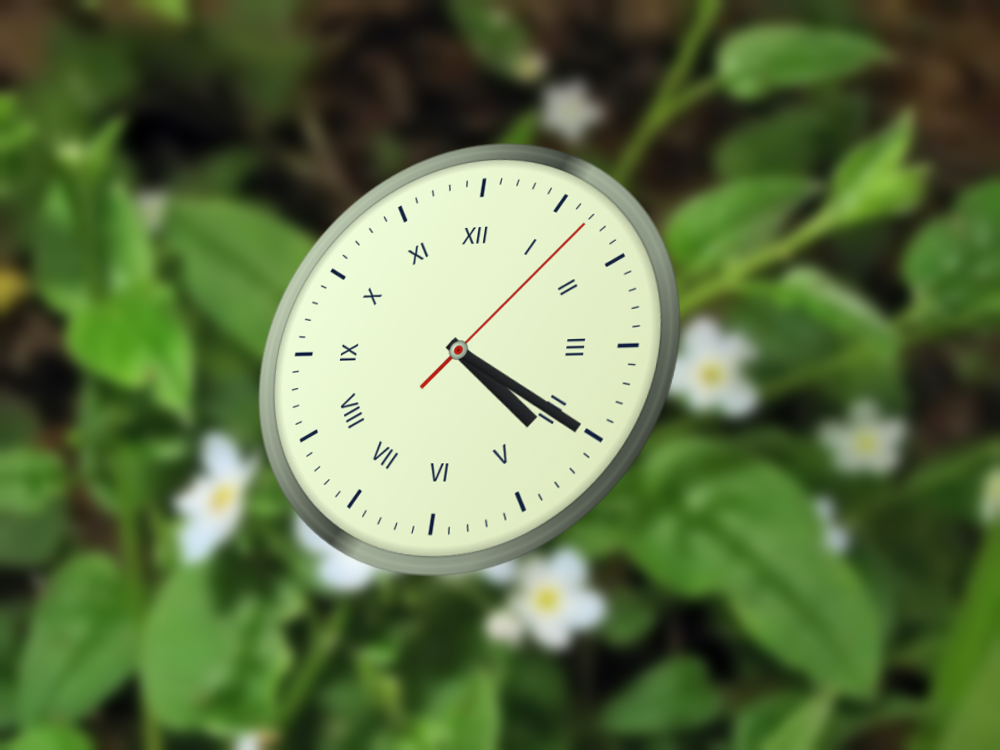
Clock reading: 4.20.07
